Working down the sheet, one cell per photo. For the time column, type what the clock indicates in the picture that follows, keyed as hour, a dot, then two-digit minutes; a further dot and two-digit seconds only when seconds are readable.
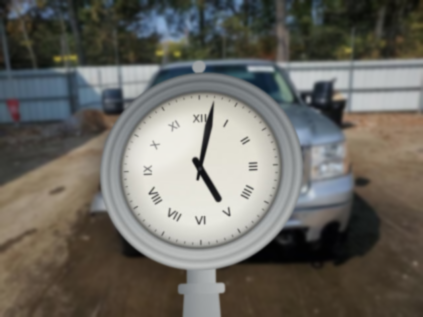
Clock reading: 5.02
